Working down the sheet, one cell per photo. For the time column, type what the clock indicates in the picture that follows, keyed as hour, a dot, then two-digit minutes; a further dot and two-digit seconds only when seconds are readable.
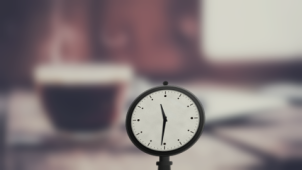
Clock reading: 11.31
